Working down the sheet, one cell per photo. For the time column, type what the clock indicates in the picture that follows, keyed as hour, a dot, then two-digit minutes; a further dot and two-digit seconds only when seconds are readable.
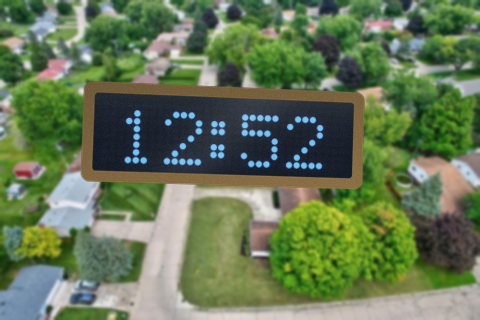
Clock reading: 12.52
